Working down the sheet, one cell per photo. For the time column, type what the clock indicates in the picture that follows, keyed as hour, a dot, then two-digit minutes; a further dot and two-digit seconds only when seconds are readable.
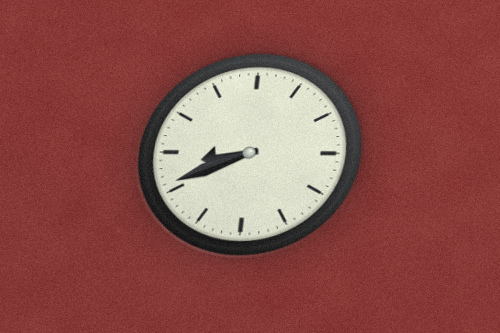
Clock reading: 8.41
